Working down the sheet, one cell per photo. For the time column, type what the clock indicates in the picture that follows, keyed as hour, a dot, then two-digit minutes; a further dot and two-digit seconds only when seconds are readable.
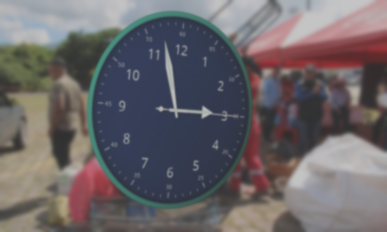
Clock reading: 2.57.15
